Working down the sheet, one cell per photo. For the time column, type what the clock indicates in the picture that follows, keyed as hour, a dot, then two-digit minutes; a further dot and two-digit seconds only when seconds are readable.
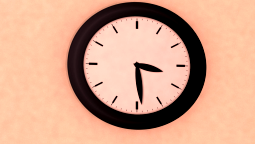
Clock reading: 3.29
